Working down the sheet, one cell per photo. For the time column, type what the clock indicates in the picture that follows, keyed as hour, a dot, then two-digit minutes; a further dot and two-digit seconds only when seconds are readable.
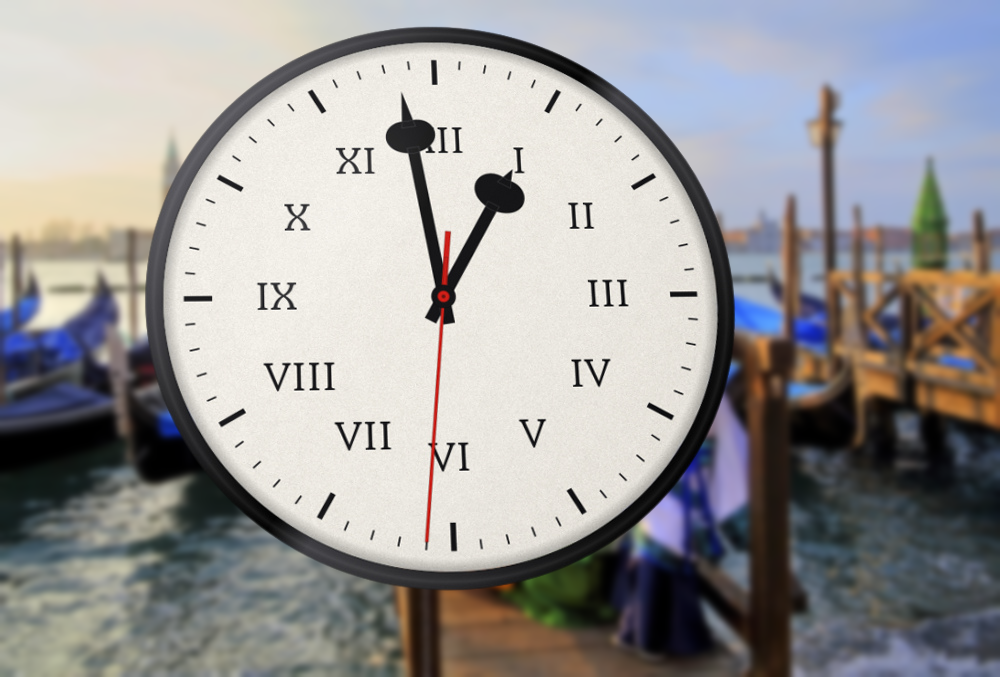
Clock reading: 12.58.31
